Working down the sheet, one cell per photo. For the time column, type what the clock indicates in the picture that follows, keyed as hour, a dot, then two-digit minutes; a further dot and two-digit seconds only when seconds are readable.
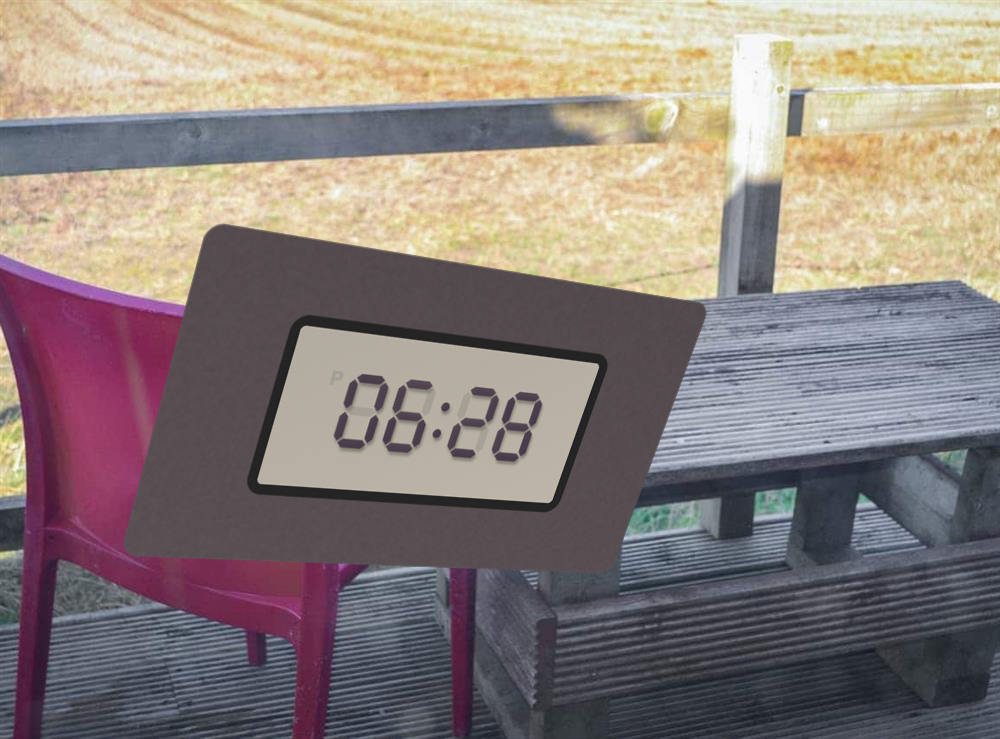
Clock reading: 6.28
